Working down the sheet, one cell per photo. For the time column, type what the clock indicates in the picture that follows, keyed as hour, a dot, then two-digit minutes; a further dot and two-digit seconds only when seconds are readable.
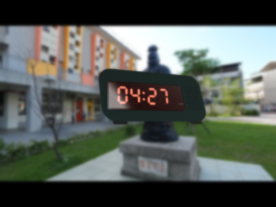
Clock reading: 4.27
